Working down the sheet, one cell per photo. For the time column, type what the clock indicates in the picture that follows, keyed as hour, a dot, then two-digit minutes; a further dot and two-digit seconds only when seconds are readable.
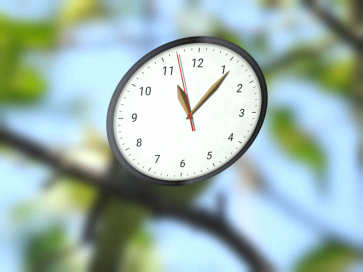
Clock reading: 11.05.57
